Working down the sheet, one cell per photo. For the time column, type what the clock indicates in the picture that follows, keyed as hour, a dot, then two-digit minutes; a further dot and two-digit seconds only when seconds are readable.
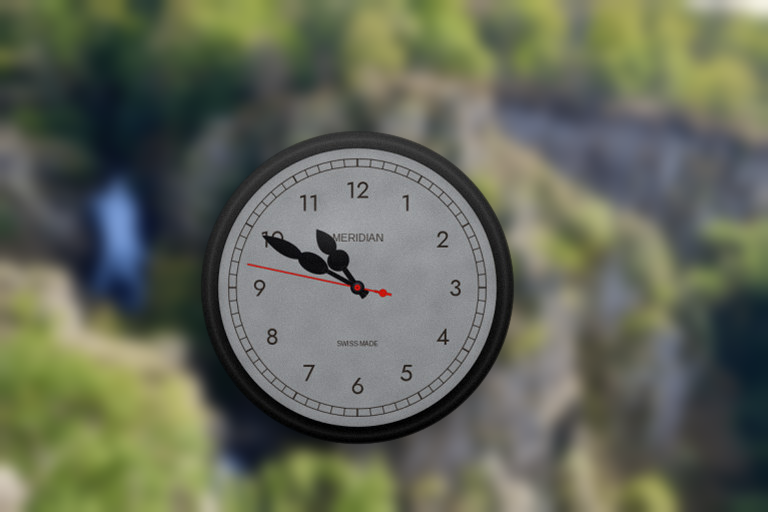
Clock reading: 10.49.47
